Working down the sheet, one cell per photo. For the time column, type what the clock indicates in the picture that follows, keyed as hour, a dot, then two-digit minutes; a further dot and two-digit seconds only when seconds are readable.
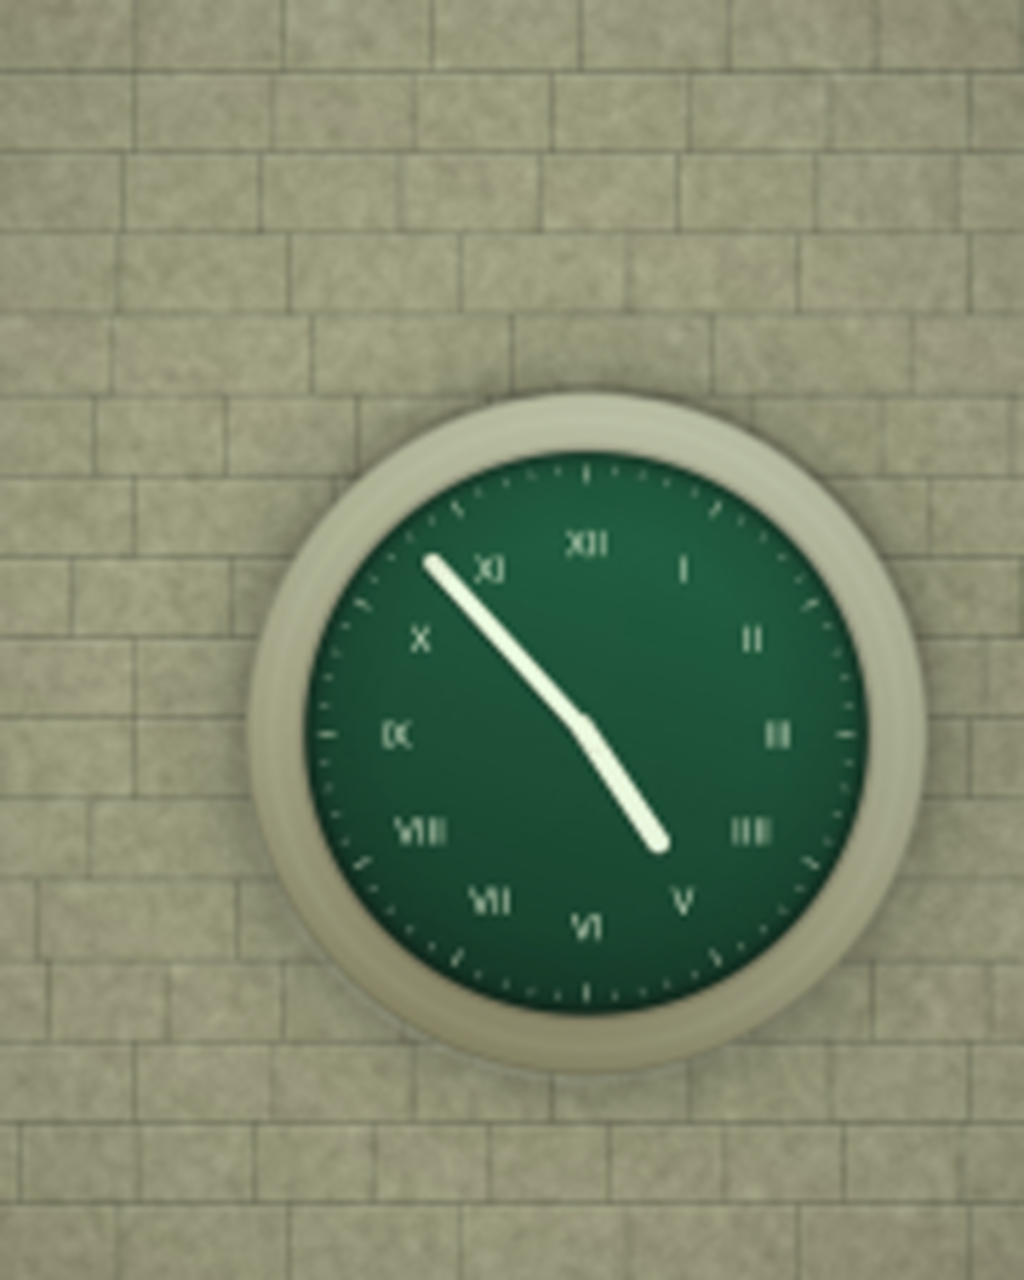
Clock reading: 4.53
